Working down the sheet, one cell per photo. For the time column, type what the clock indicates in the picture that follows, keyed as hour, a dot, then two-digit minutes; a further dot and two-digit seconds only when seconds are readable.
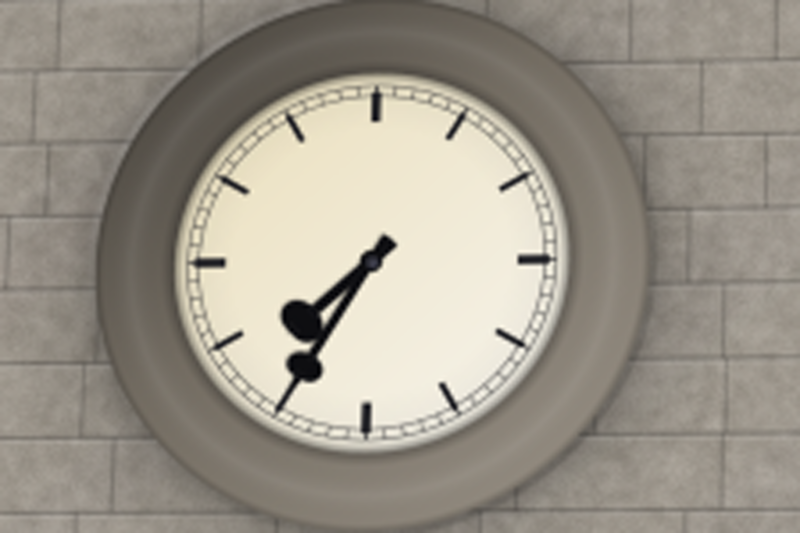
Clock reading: 7.35
